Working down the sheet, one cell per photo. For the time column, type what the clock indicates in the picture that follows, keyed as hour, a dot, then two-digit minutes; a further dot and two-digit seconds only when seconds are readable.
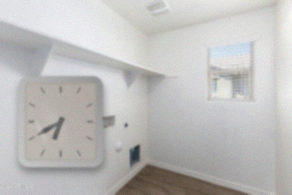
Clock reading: 6.40
